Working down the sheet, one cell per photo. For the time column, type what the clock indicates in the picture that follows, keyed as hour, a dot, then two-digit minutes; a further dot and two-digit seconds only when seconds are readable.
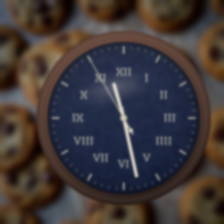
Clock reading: 11.27.55
